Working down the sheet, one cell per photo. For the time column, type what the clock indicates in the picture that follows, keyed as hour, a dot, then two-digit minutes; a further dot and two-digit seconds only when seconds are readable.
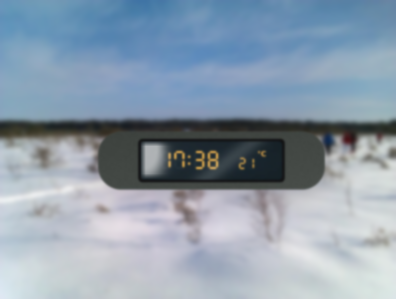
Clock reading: 17.38
